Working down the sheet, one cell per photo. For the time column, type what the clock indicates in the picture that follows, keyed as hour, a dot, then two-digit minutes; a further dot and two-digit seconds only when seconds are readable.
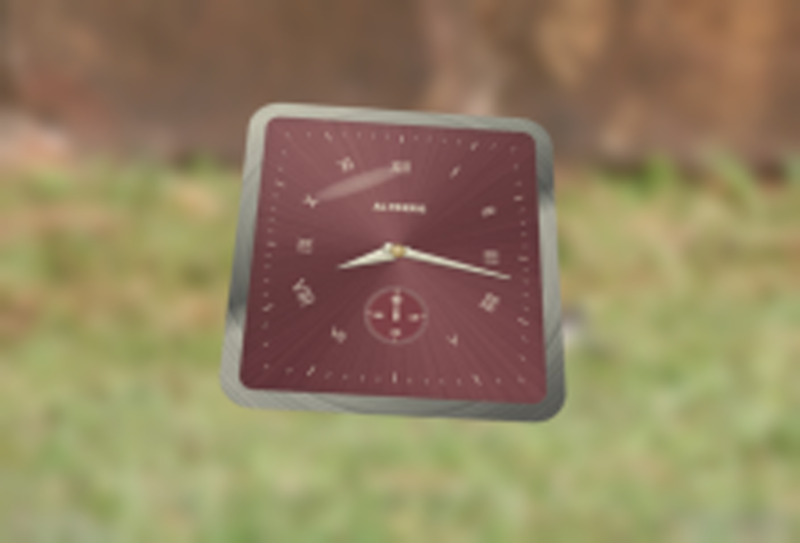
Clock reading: 8.17
